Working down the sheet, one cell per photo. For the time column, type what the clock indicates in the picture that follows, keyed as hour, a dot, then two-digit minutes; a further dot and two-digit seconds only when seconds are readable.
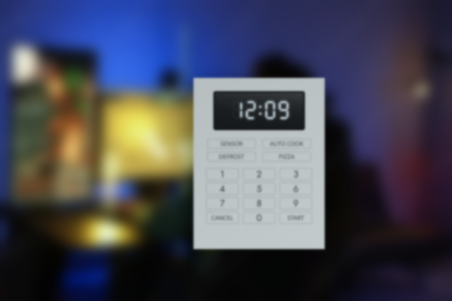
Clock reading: 12.09
